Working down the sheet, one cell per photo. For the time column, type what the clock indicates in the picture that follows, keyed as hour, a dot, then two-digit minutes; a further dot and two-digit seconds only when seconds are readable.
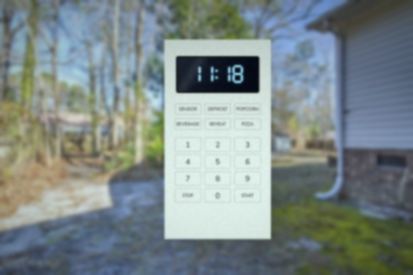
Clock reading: 11.18
